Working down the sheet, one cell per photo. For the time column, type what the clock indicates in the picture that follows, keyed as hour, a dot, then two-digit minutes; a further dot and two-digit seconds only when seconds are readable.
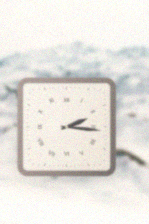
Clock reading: 2.16
